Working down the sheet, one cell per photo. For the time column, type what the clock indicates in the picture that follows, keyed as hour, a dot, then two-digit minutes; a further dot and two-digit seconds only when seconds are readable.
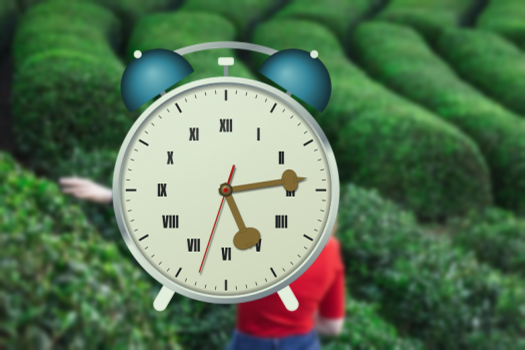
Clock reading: 5.13.33
